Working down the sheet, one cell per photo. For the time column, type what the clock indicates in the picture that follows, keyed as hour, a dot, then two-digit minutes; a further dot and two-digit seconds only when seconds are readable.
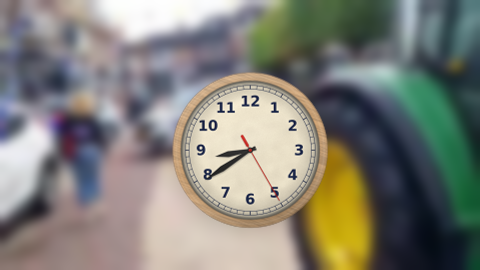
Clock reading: 8.39.25
